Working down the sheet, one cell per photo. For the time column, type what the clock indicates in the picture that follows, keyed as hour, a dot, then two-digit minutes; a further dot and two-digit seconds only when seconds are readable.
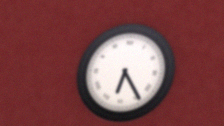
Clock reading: 6.24
